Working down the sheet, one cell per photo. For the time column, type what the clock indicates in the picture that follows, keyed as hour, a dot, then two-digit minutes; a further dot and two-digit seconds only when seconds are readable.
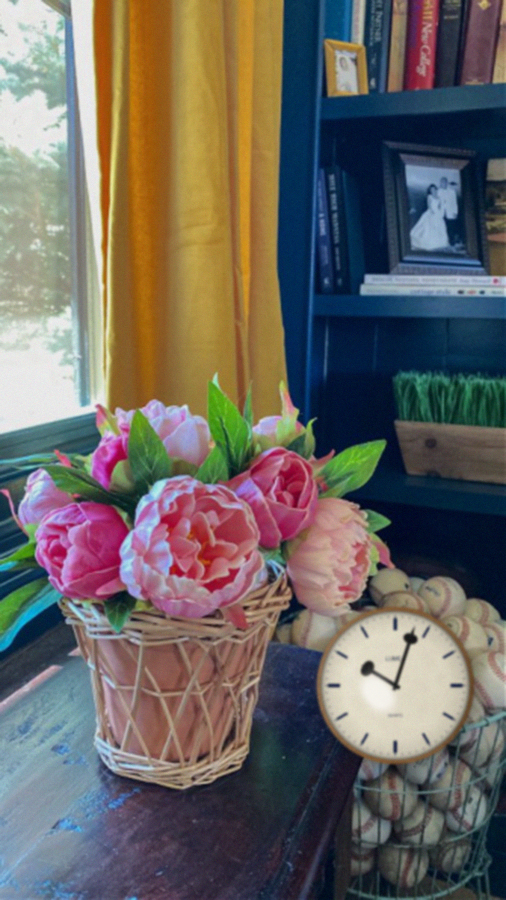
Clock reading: 10.03
